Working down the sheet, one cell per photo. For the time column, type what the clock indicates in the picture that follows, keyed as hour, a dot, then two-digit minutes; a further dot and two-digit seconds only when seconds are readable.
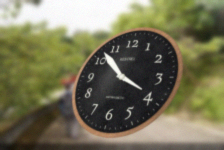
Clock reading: 3.52
